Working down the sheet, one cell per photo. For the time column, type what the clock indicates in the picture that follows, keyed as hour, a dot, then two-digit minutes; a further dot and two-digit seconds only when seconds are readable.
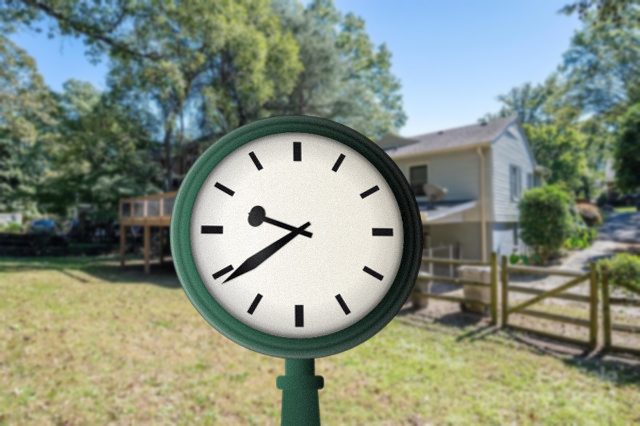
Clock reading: 9.39
